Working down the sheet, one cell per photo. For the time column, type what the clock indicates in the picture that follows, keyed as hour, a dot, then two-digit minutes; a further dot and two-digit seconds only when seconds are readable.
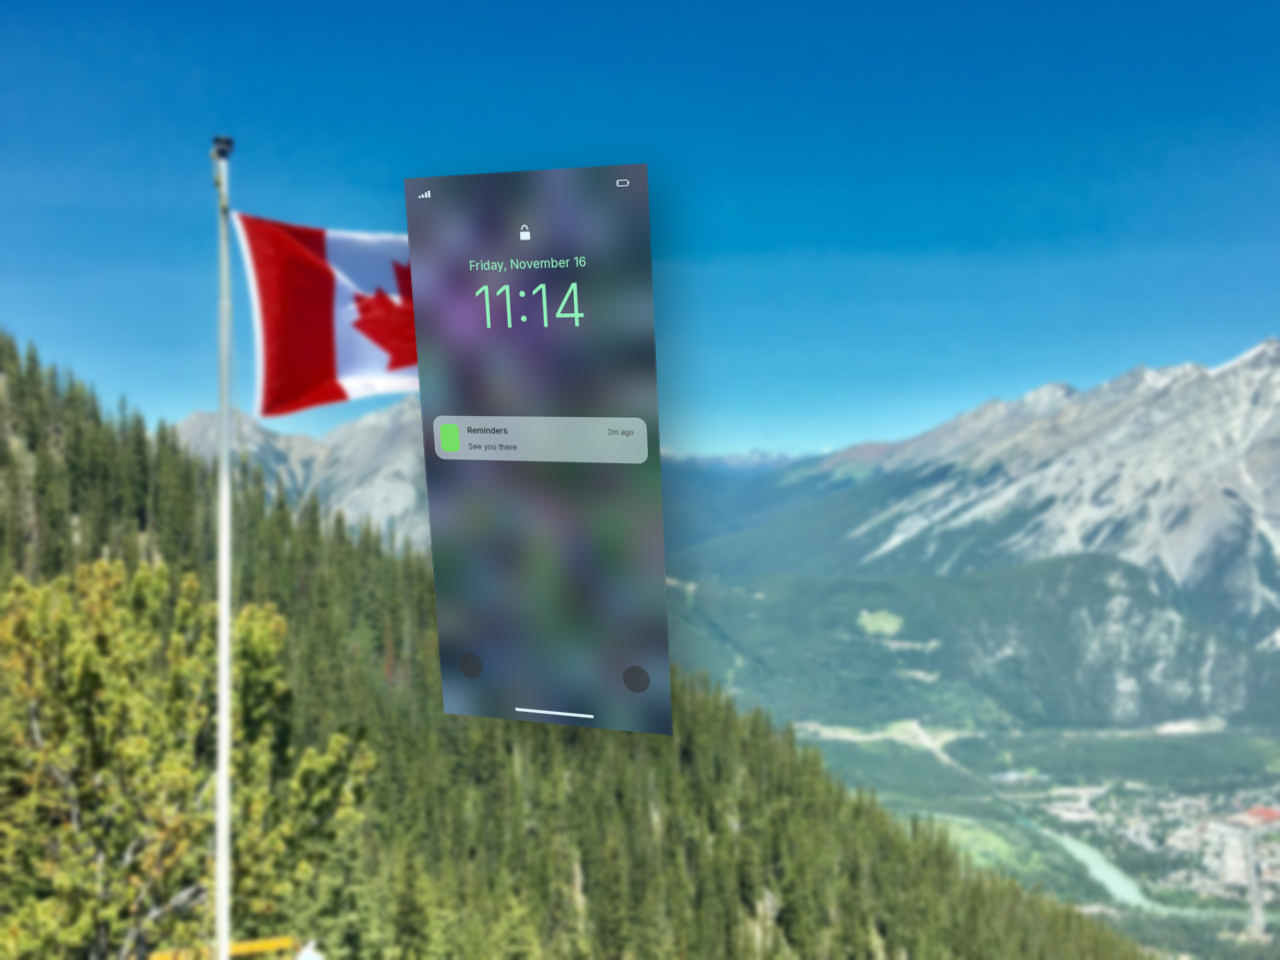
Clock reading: 11.14
